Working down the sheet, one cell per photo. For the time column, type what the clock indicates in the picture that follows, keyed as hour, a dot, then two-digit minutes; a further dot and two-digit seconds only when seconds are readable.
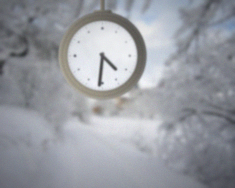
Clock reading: 4.31
